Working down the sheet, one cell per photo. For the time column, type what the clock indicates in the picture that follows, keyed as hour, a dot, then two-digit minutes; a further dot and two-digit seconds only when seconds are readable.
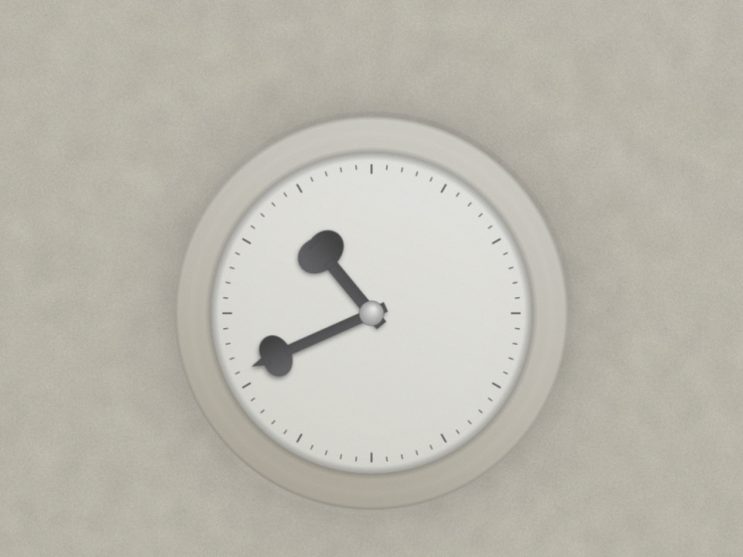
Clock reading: 10.41
